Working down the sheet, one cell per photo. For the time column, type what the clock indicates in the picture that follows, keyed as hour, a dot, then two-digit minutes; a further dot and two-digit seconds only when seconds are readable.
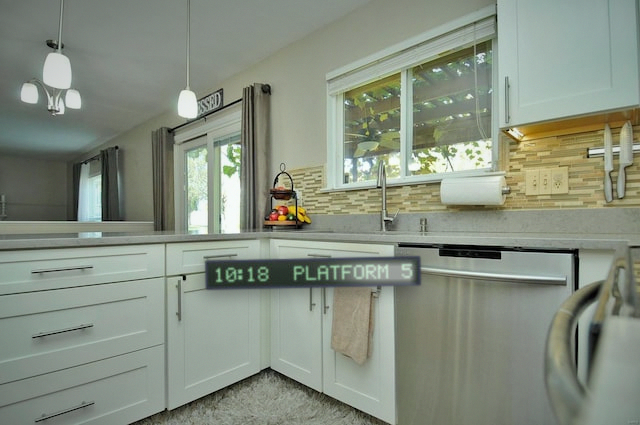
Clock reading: 10.18
